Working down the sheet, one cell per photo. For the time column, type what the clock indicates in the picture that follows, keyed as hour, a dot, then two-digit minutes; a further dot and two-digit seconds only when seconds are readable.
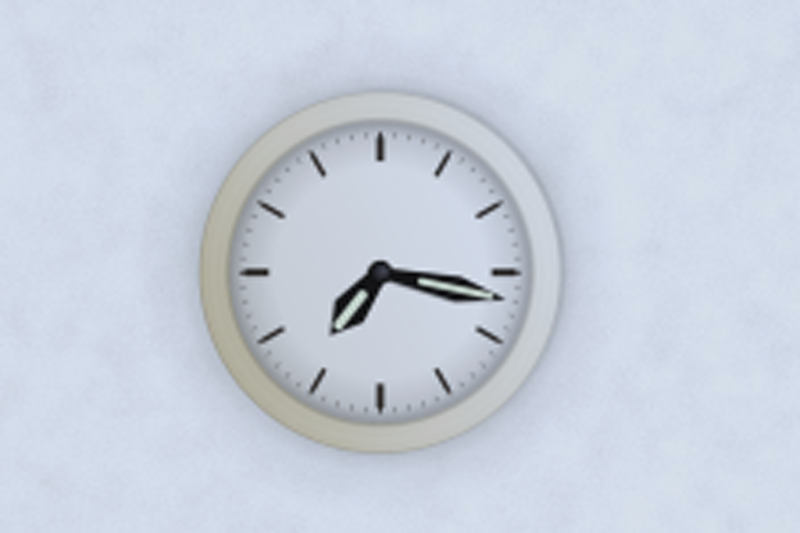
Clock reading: 7.17
